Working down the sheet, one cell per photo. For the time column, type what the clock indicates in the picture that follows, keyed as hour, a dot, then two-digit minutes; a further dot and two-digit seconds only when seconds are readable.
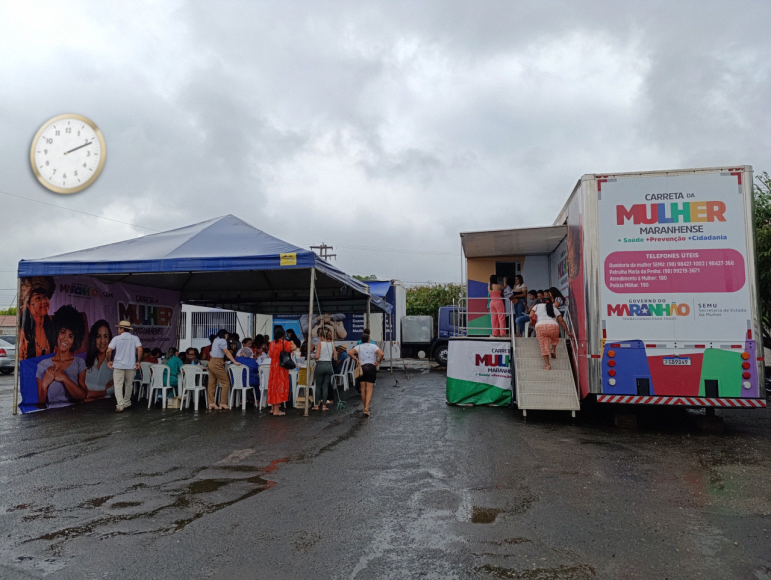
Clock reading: 2.11
